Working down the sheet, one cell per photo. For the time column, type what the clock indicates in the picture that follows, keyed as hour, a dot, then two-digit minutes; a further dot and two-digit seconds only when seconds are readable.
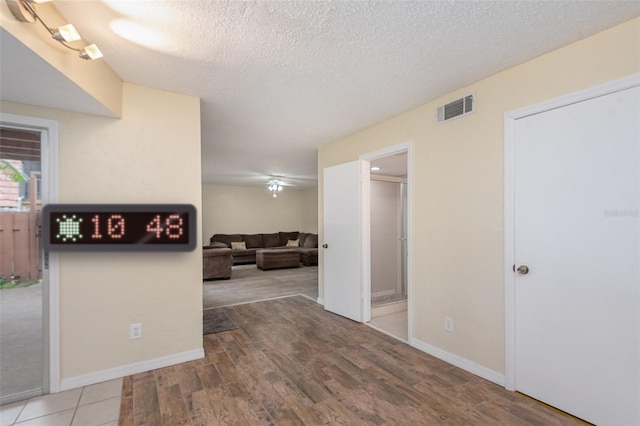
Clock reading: 10.48
